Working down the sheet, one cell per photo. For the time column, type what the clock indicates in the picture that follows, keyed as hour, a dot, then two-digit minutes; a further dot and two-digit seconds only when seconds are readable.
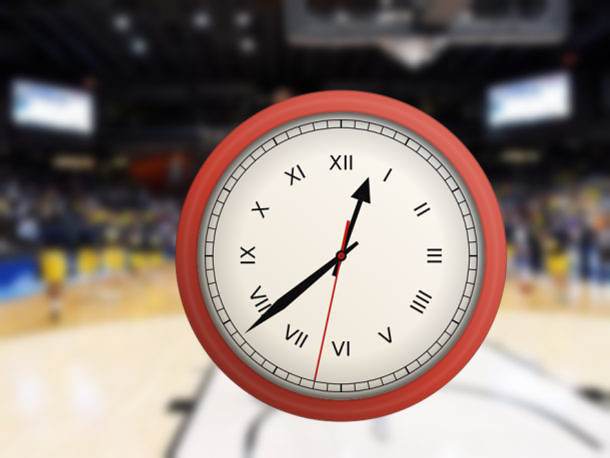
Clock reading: 12.38.32
